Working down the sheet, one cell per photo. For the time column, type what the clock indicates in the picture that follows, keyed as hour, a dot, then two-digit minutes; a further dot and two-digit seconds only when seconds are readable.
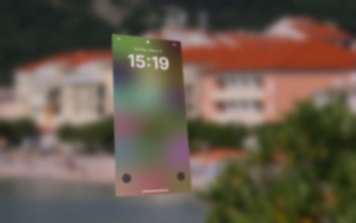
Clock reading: 15.19
